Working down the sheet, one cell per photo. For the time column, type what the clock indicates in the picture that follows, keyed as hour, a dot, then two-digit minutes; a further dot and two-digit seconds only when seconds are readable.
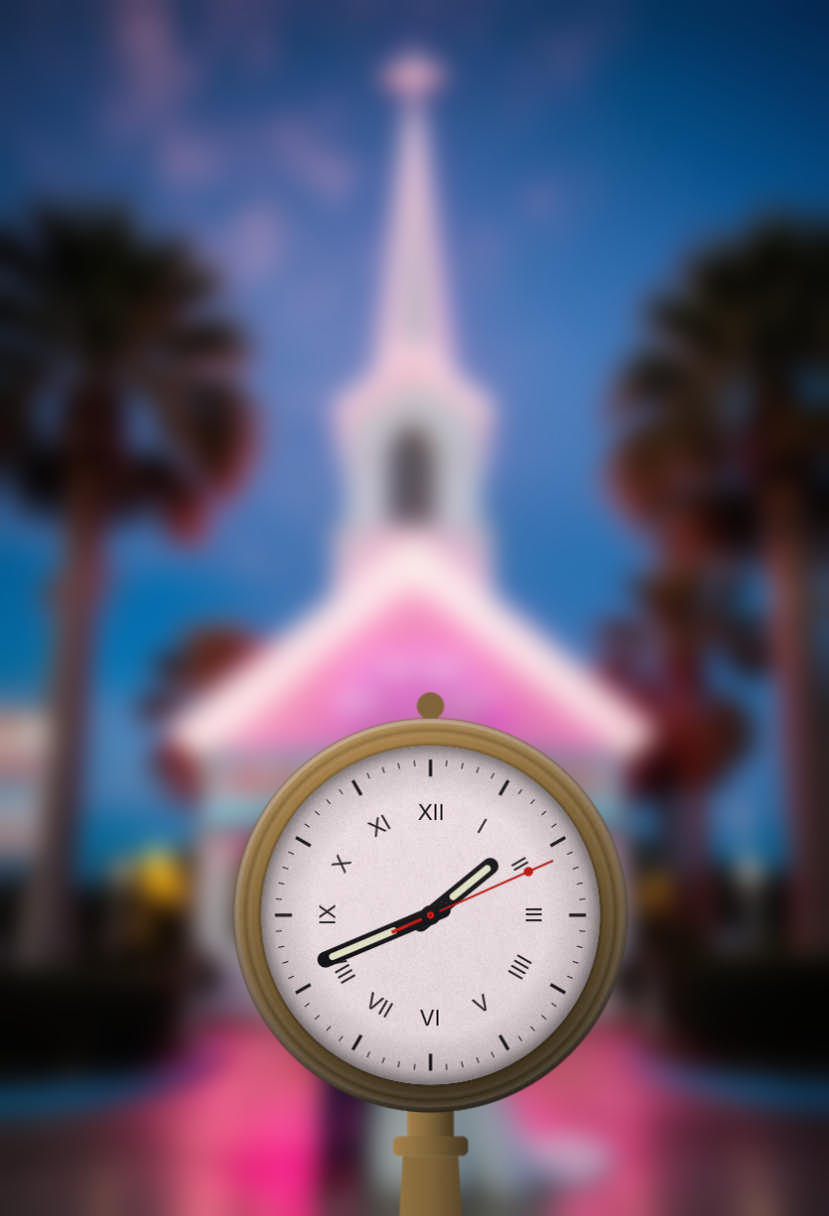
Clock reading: 1.41.11
